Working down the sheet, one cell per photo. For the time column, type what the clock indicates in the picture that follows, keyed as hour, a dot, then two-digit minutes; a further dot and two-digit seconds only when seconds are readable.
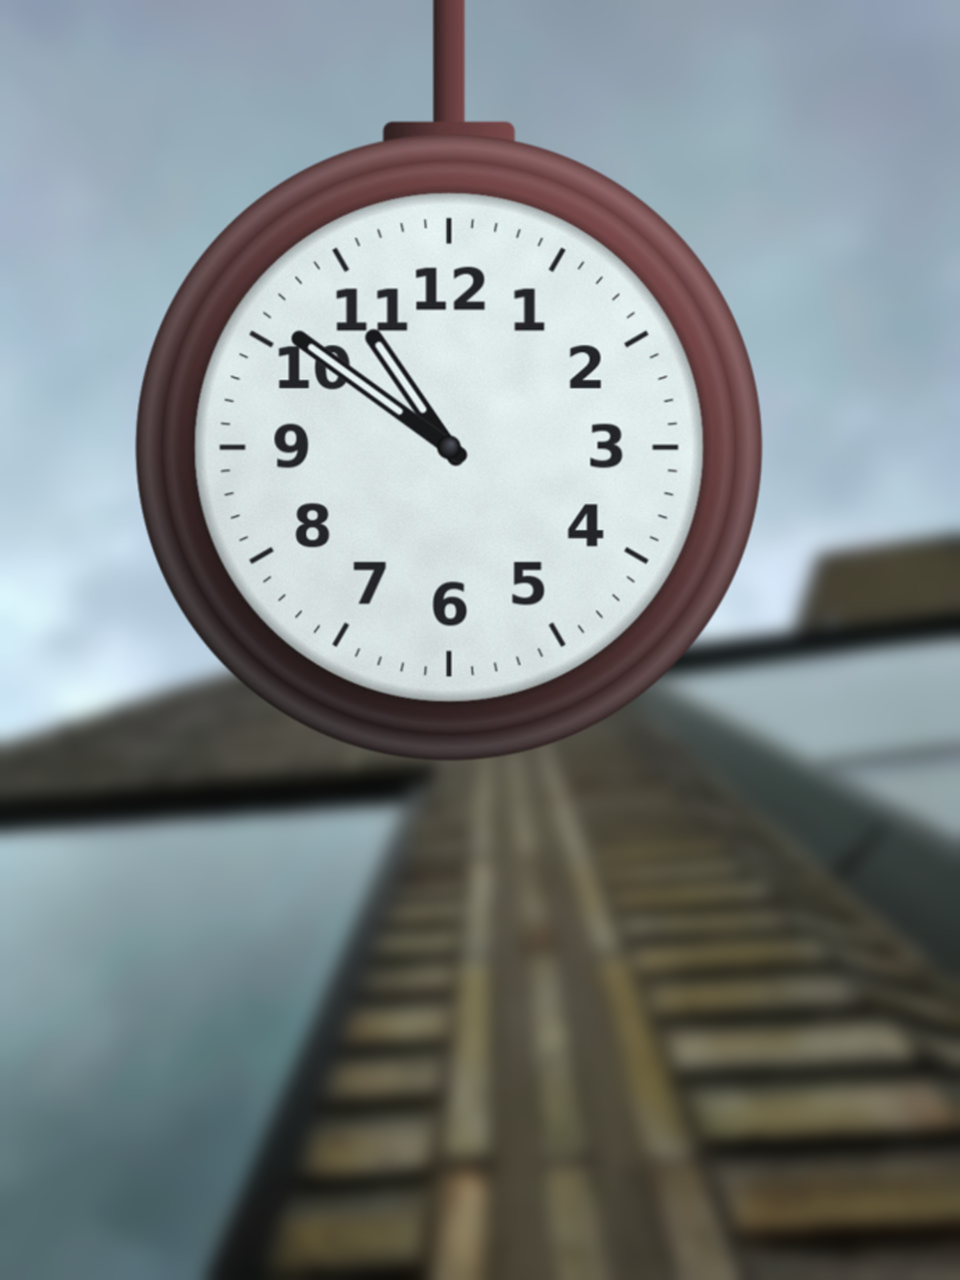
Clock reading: 10.51
